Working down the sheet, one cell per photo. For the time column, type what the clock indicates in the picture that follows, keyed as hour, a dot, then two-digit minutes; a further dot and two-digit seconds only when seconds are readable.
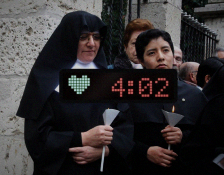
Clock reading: 4.02
